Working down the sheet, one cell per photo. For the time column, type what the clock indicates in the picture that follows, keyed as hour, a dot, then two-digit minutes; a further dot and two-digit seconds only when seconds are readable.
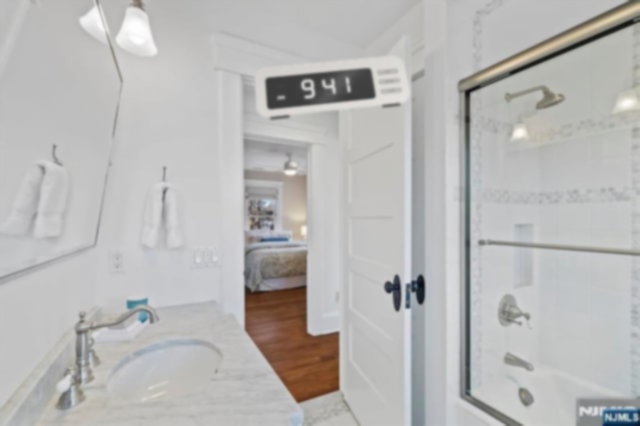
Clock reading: 9.41
